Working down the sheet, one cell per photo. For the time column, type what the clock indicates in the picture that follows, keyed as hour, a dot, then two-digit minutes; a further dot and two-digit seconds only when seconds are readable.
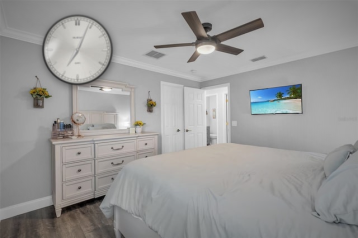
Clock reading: 7.04
